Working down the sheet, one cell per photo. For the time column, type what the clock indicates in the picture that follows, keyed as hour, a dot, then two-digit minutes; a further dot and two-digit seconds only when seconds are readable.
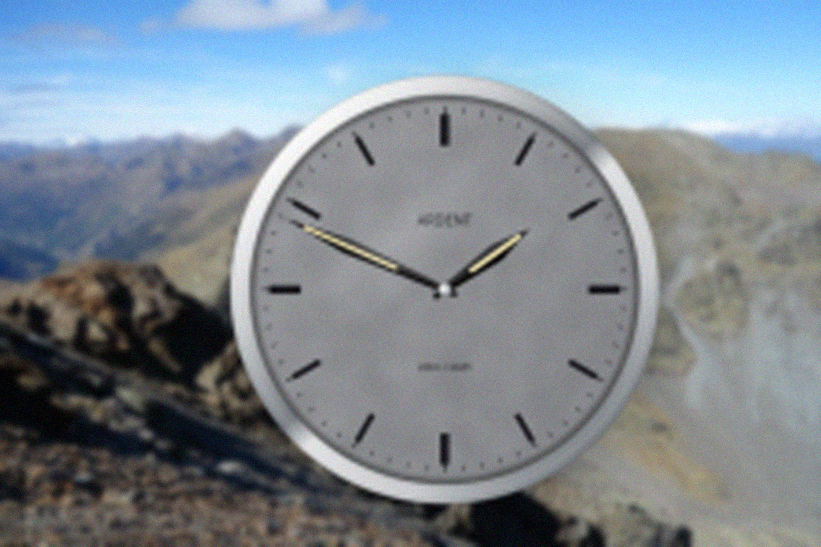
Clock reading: 1.49
